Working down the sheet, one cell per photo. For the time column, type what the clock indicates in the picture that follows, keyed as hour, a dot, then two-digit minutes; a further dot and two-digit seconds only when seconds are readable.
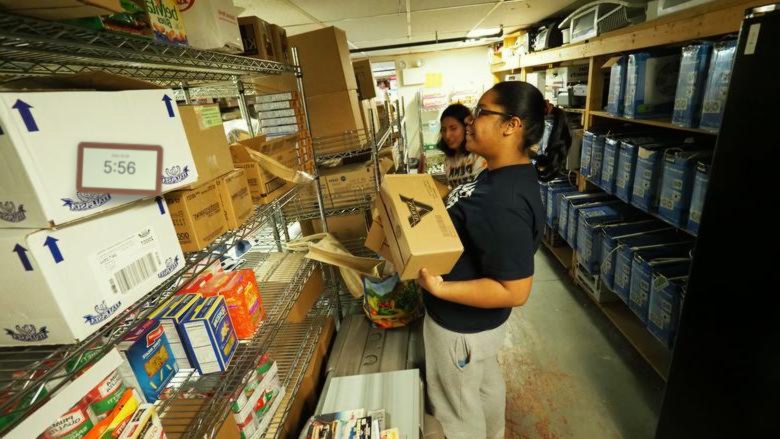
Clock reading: 5.56
